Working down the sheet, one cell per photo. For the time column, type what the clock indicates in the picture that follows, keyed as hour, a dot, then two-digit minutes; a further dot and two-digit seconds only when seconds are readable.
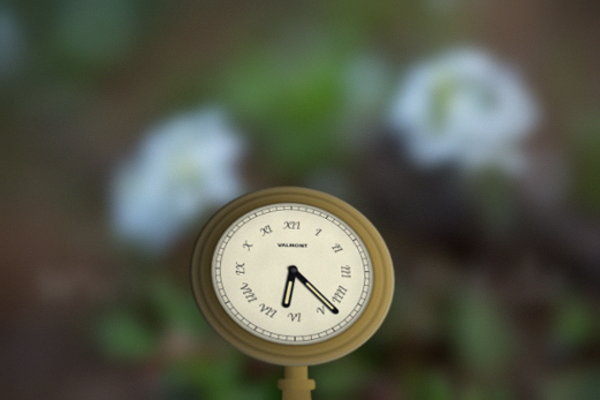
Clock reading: 6.23
